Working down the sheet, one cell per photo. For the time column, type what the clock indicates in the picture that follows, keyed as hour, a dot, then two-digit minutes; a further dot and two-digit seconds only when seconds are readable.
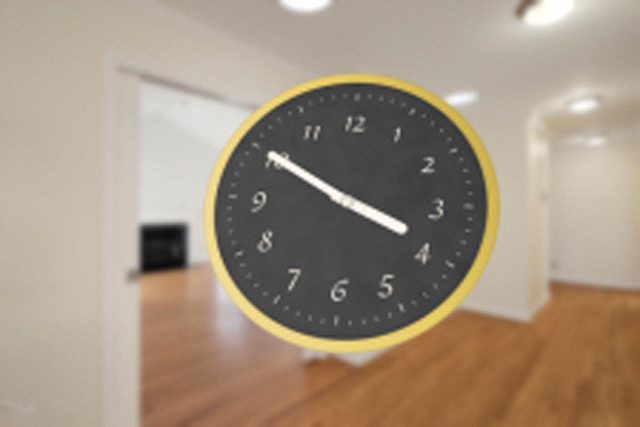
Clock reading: 3.50
